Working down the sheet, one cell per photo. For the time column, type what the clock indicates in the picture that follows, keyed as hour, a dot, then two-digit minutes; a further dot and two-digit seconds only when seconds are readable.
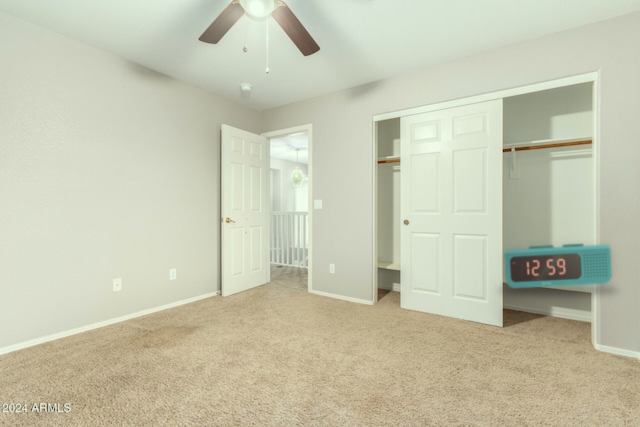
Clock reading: 12.59
